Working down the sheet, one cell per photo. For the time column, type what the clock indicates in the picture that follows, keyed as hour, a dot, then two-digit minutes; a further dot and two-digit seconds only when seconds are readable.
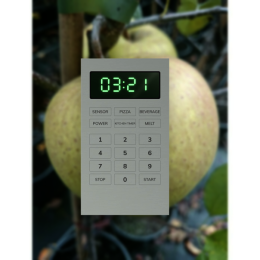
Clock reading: 3.21
